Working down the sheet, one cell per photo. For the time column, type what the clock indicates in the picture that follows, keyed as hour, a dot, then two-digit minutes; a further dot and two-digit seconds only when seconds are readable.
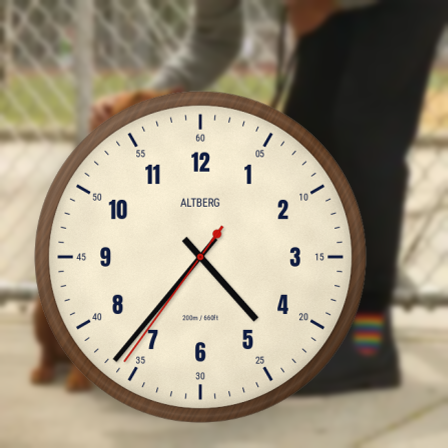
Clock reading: 4.36.36
